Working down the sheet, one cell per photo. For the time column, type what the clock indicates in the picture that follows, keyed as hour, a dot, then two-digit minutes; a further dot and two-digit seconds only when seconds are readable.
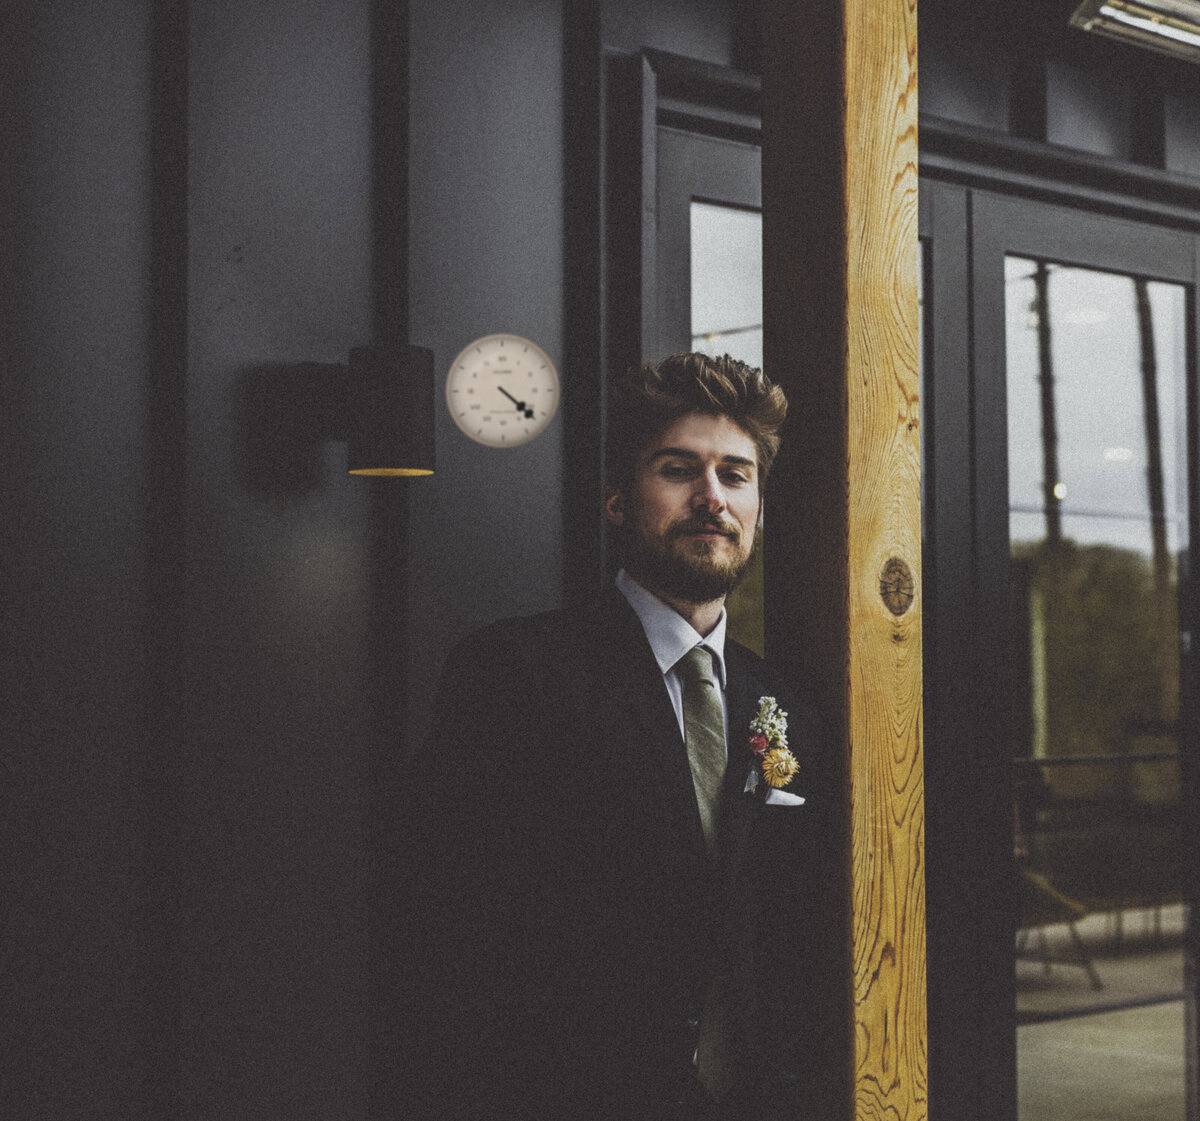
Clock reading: 4.22
